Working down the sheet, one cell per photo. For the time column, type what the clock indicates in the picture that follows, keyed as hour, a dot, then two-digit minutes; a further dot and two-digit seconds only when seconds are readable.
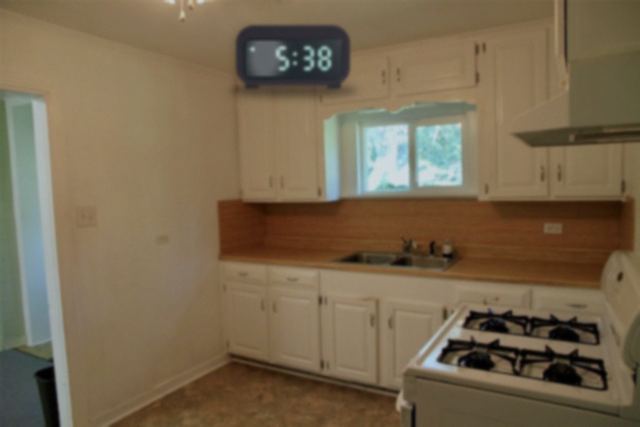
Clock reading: 5.38
